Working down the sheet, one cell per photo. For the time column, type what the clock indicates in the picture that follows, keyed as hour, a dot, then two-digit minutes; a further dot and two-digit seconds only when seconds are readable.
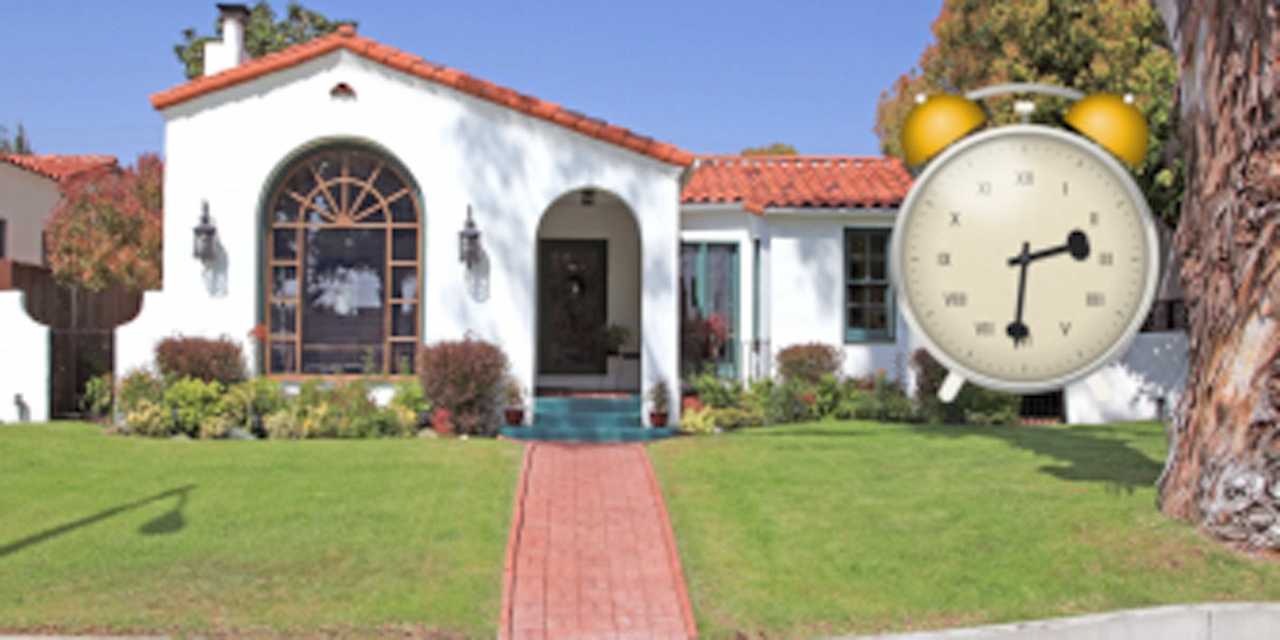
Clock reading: 2.31
